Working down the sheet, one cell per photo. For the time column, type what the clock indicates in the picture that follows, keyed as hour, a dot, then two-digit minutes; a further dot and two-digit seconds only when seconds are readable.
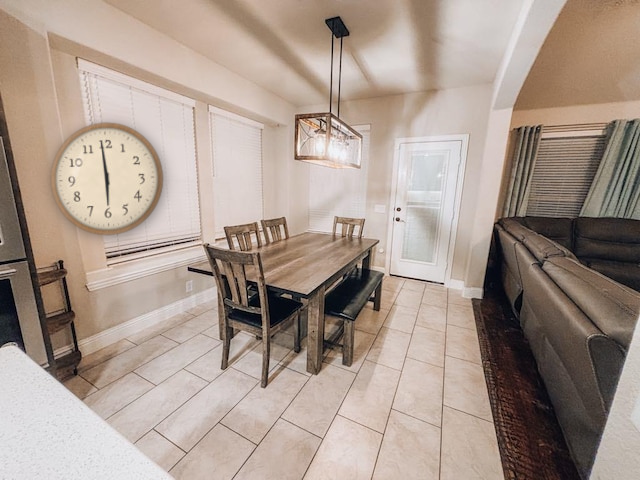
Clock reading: 5.59
